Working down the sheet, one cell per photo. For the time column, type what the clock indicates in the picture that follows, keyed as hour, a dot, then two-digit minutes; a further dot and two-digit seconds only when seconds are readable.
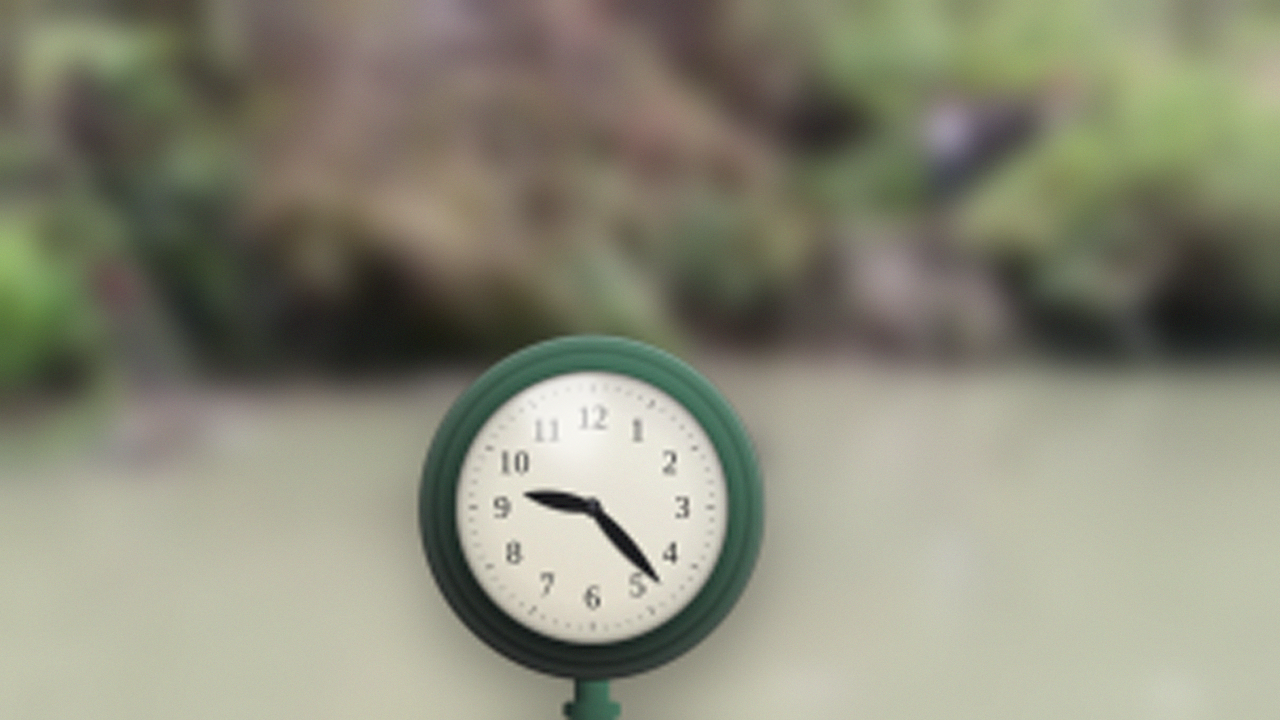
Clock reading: 9.23
